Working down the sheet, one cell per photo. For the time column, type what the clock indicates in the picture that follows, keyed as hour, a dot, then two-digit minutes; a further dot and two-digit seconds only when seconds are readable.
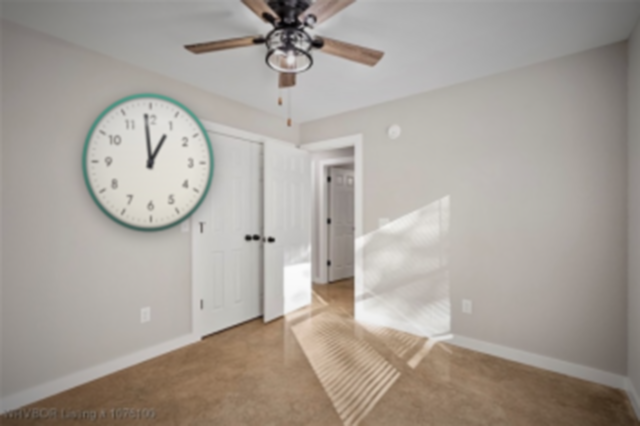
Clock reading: 12.59
